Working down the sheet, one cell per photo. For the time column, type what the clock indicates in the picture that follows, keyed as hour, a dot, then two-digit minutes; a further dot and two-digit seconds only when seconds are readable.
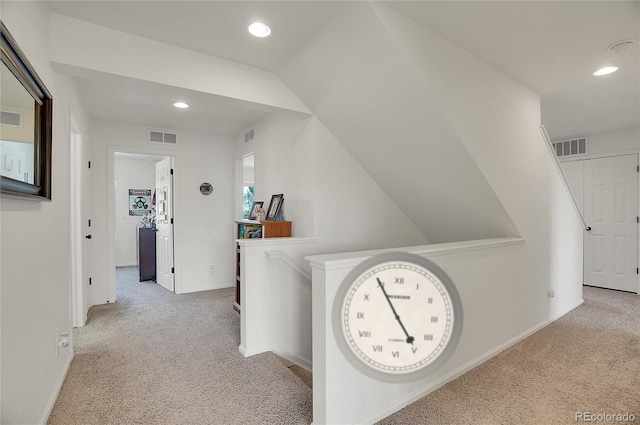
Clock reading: 4.55
